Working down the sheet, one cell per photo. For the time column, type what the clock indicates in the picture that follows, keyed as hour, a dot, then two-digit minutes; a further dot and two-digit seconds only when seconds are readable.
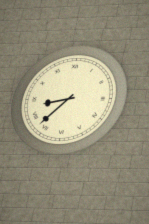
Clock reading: 8.37
